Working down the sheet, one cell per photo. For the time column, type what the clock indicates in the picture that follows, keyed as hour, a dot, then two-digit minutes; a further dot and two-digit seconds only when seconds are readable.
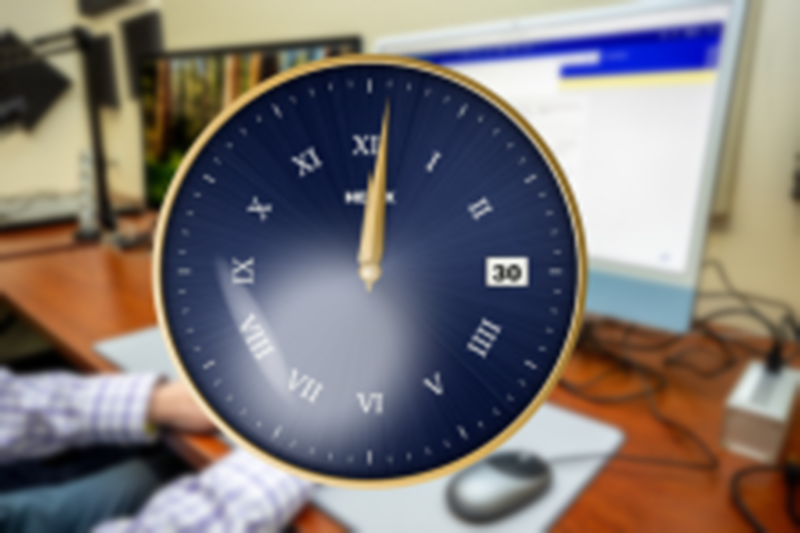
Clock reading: 12.01
